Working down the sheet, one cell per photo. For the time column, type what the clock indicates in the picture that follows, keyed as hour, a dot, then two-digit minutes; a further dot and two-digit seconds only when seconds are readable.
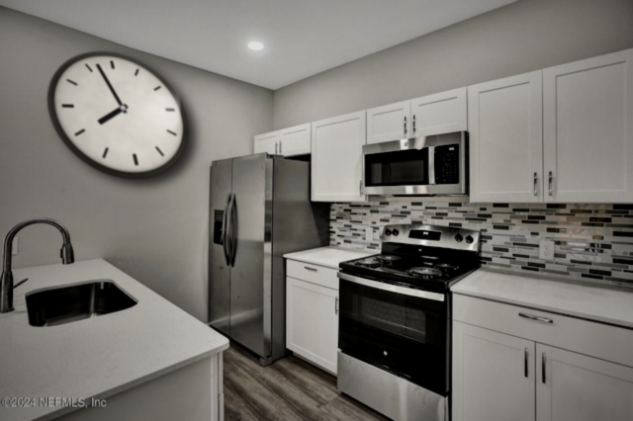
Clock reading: 7.57
